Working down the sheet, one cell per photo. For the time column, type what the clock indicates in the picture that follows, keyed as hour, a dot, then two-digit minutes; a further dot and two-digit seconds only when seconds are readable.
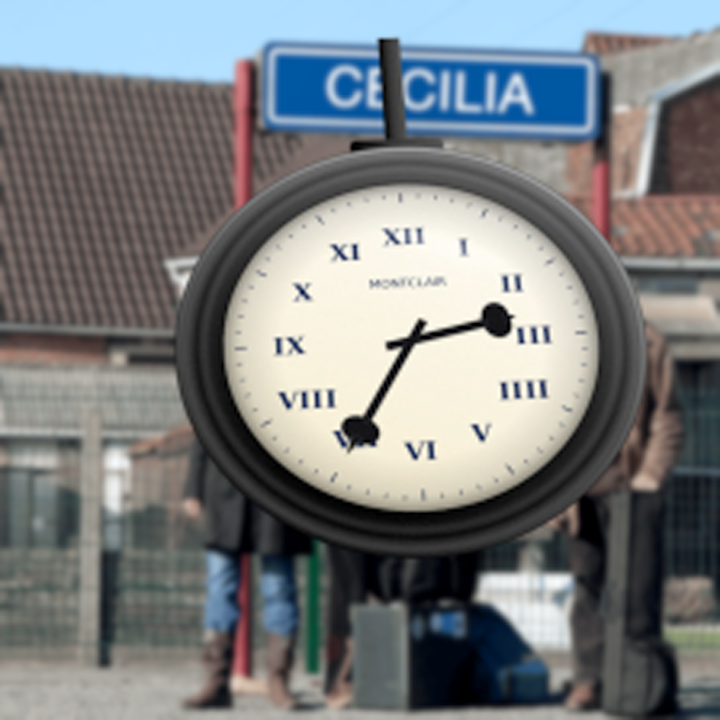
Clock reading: 2.35
